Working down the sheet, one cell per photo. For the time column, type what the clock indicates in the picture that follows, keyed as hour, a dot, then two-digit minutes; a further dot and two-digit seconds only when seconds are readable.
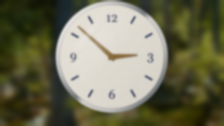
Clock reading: 2.52
